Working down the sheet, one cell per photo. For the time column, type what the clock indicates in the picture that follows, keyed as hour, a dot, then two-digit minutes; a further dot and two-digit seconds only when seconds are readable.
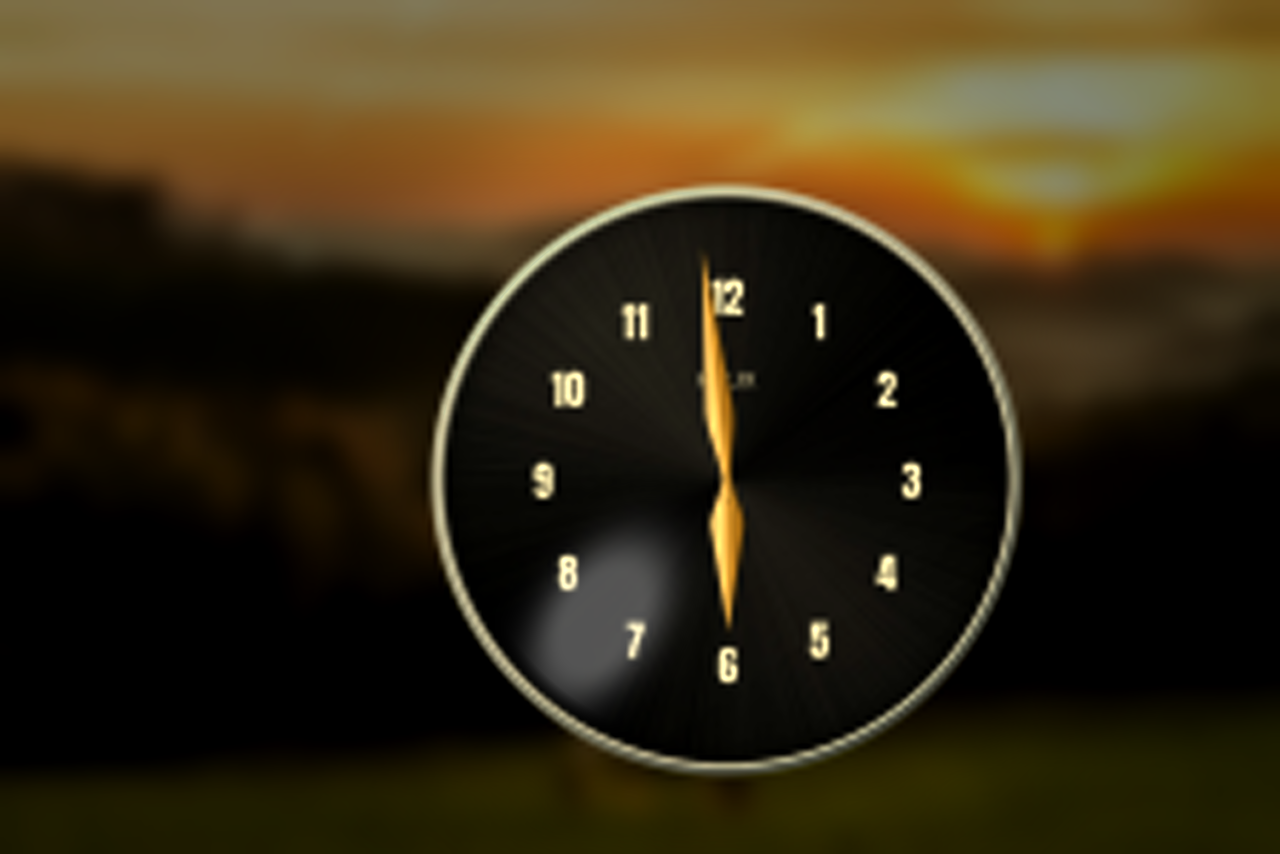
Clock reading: 5.59
